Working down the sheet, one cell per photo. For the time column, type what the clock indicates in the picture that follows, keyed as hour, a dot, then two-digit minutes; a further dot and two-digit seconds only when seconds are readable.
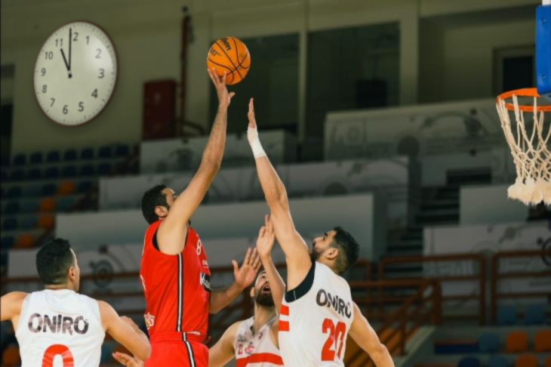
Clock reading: 10.59
